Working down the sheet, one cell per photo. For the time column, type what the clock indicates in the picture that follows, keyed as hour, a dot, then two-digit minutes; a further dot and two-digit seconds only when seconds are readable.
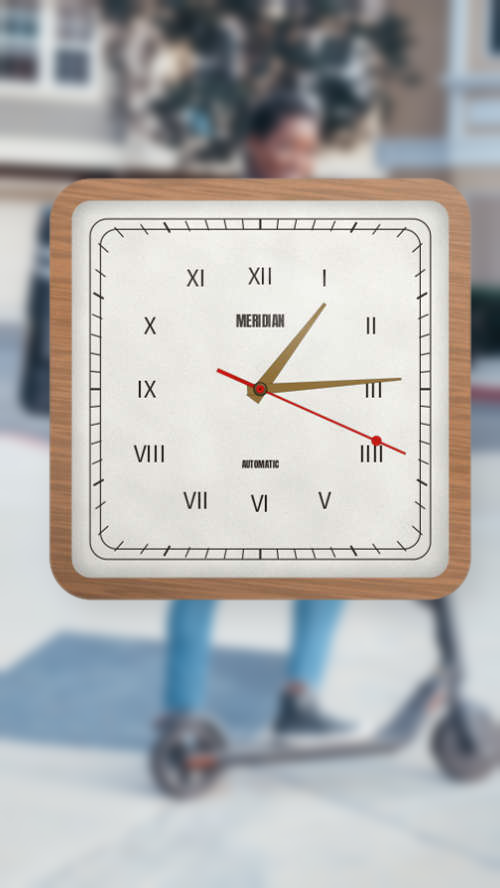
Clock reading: 1.14.19
